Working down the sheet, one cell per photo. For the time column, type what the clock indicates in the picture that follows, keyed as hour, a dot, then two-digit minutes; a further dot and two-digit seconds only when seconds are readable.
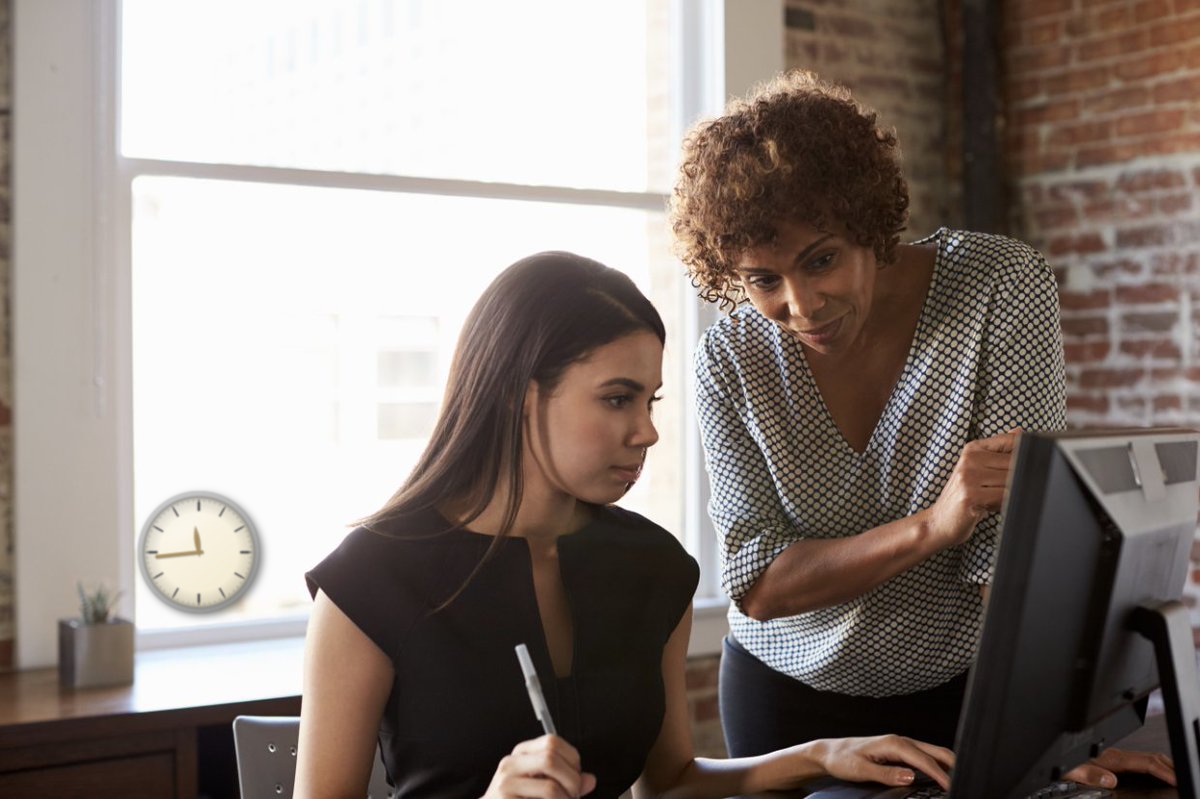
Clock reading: 11.44
